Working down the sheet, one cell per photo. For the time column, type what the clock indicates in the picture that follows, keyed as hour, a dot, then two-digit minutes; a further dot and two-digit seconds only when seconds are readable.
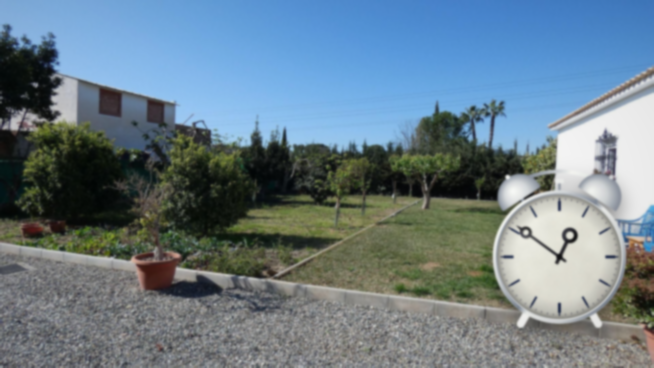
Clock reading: 12.51
